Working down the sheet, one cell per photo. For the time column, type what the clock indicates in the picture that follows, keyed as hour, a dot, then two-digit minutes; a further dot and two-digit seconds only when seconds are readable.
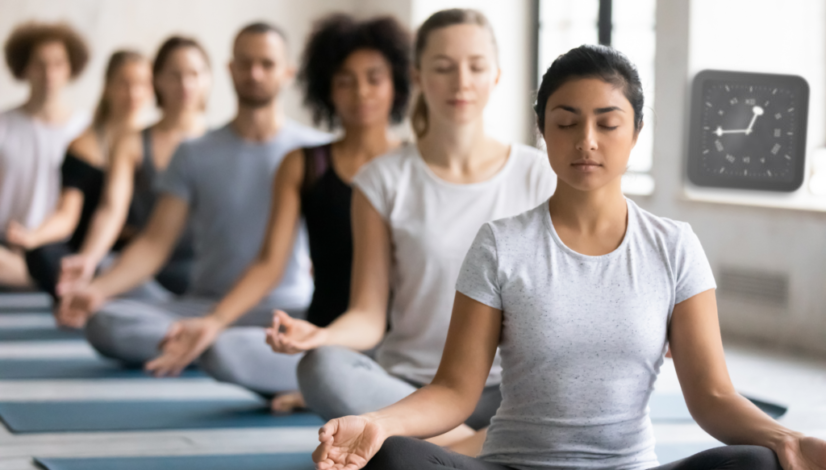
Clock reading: 12.44
